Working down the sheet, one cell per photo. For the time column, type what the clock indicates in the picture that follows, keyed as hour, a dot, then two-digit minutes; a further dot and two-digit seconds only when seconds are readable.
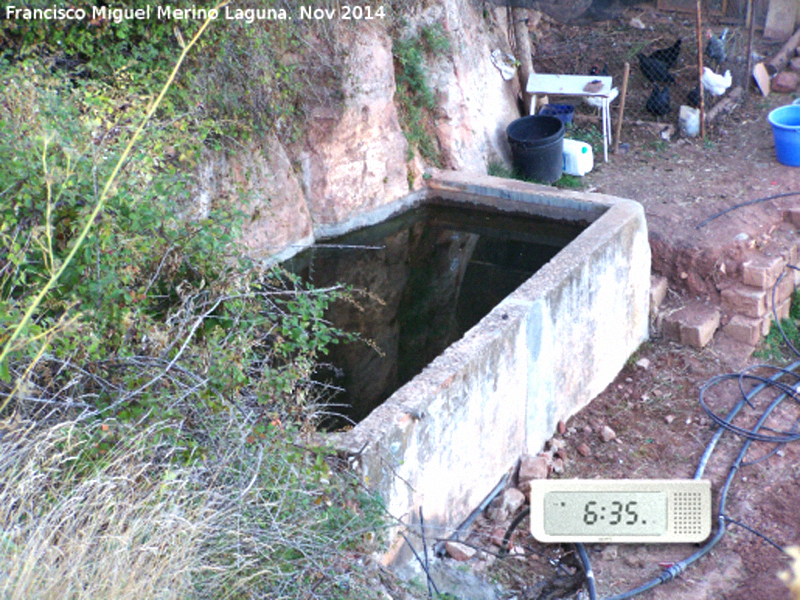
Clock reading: 6.35
